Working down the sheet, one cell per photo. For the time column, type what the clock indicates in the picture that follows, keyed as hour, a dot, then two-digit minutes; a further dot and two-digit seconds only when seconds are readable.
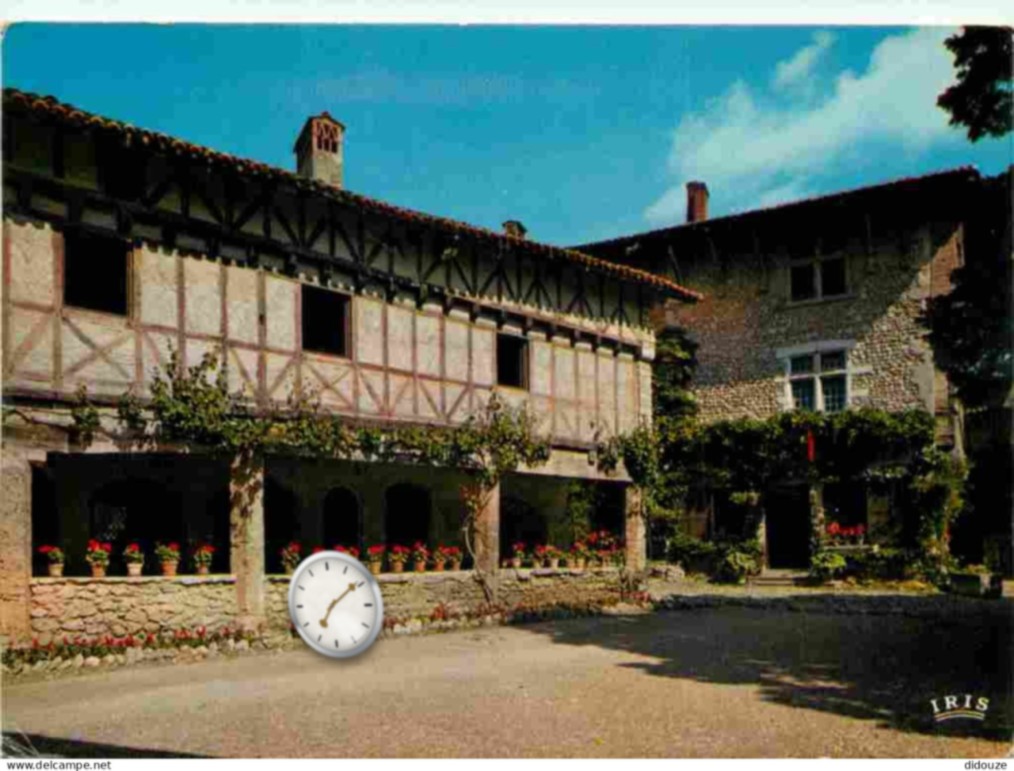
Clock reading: 7.09
